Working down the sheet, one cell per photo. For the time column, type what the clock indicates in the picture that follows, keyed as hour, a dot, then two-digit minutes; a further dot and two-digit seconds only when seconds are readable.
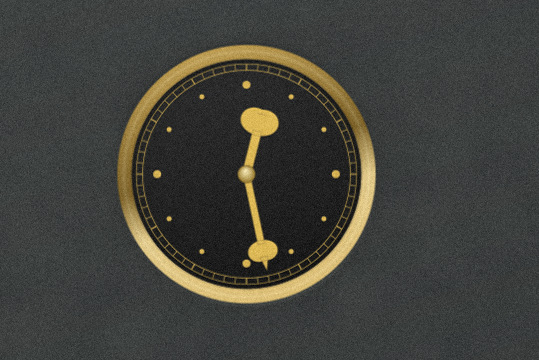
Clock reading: 12.28
